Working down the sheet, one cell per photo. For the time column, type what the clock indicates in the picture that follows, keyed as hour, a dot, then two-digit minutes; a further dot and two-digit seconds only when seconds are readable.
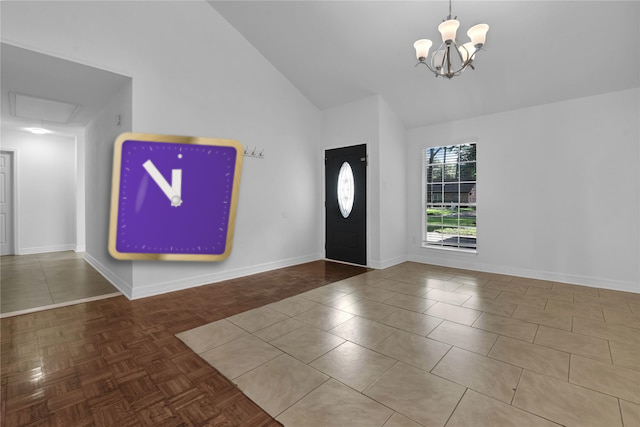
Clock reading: 11.53
